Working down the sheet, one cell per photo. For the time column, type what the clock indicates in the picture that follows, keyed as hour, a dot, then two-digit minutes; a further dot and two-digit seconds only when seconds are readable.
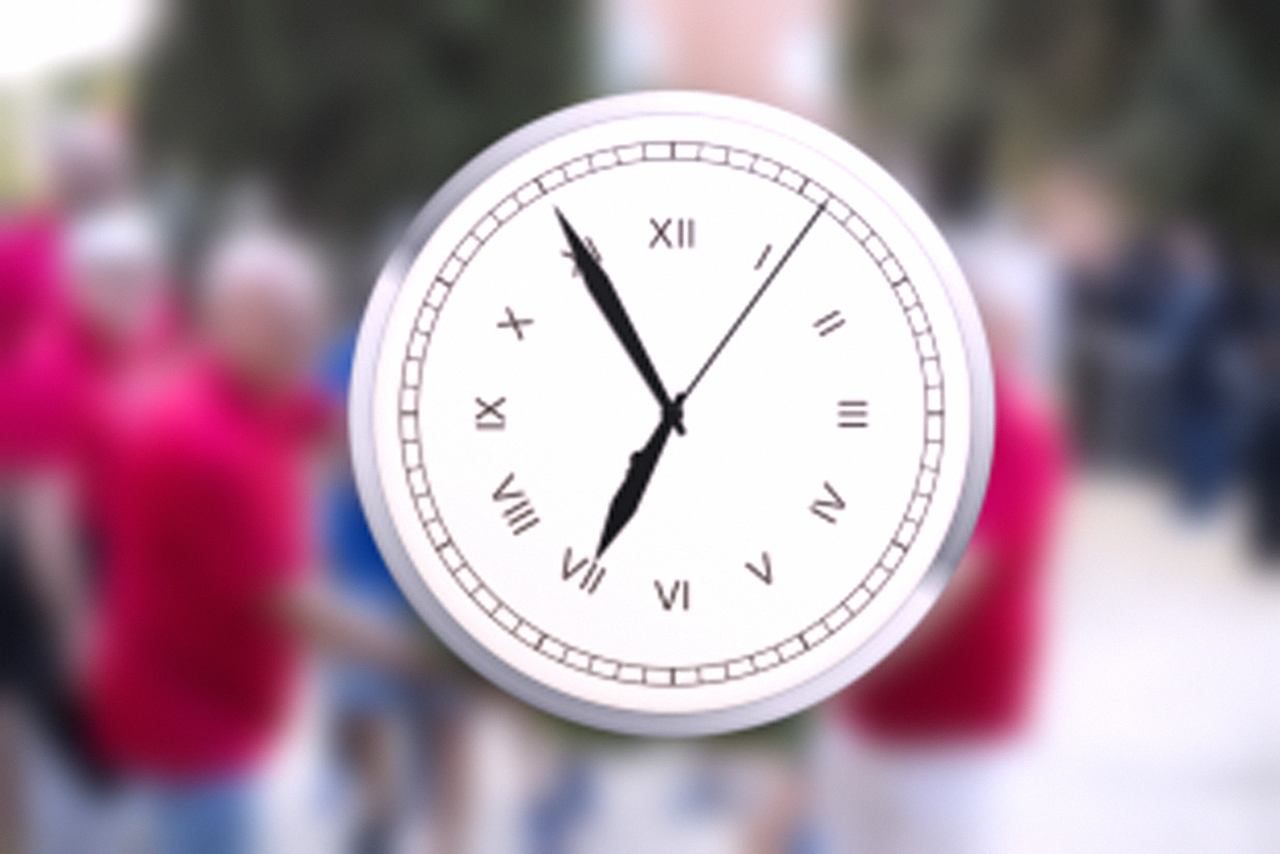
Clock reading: 6.55.06
